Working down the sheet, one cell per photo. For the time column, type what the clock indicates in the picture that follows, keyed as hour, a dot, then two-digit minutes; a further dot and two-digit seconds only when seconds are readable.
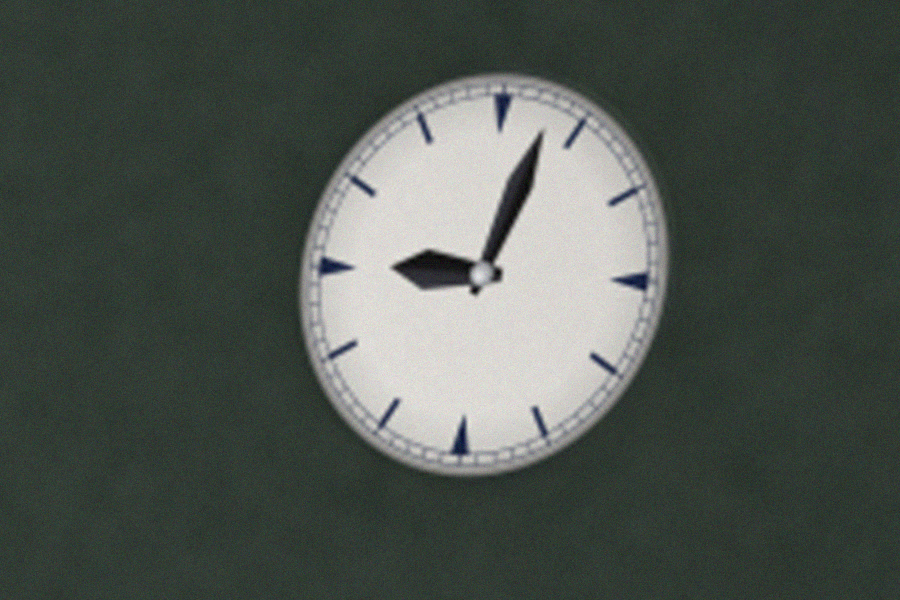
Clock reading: 9.03
